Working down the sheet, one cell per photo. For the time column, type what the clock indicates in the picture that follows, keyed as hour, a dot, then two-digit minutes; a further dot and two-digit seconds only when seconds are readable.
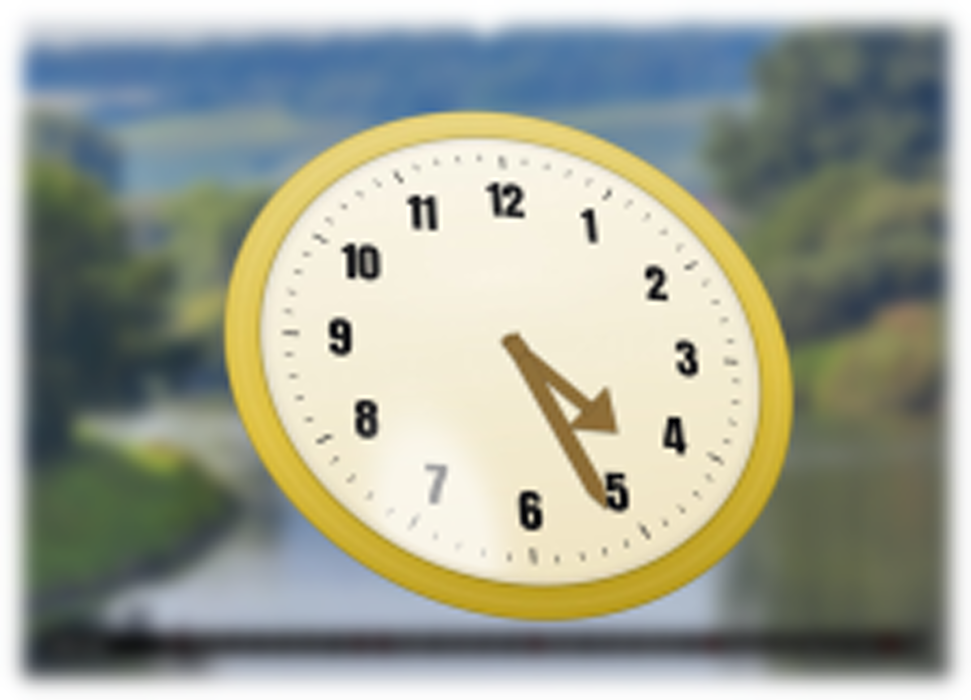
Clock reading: 4.26
